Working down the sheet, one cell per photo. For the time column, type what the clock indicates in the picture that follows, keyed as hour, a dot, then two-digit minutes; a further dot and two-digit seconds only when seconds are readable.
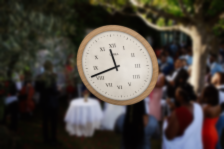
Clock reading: 11.42
